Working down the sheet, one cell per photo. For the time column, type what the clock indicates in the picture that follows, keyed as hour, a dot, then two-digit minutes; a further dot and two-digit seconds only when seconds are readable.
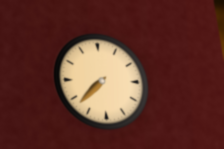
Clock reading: 7.38
